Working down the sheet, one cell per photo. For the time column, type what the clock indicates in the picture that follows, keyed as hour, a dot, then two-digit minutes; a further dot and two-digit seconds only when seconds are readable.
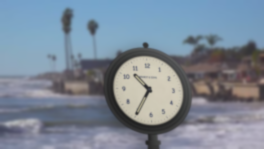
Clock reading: 10.35
